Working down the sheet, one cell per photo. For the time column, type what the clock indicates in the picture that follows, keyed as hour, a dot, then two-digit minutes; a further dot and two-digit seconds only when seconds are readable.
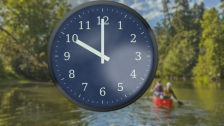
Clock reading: 10.00
